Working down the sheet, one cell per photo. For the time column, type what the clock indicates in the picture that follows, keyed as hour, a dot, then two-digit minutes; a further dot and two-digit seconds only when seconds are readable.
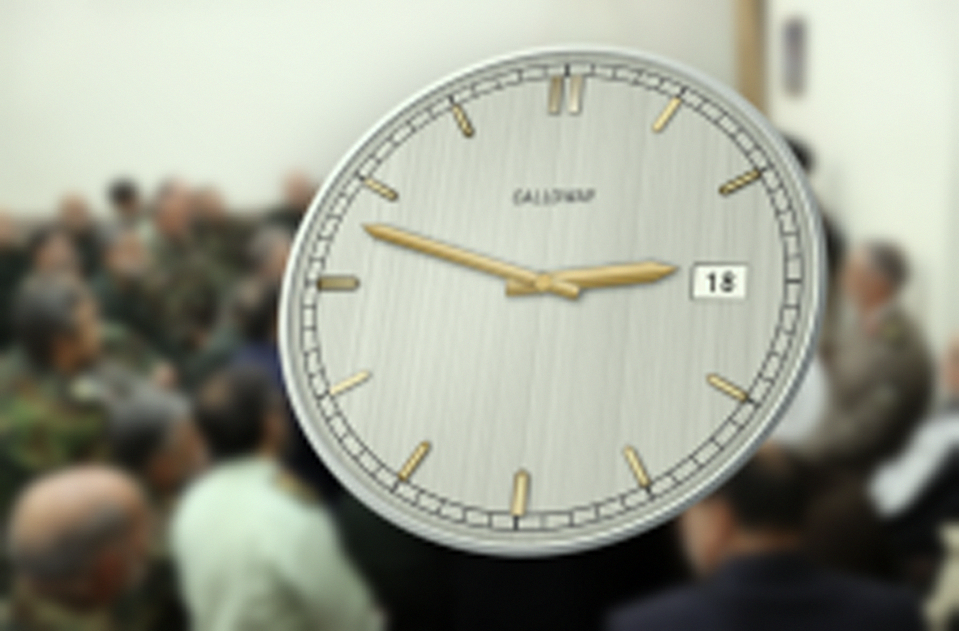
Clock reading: 2.48
